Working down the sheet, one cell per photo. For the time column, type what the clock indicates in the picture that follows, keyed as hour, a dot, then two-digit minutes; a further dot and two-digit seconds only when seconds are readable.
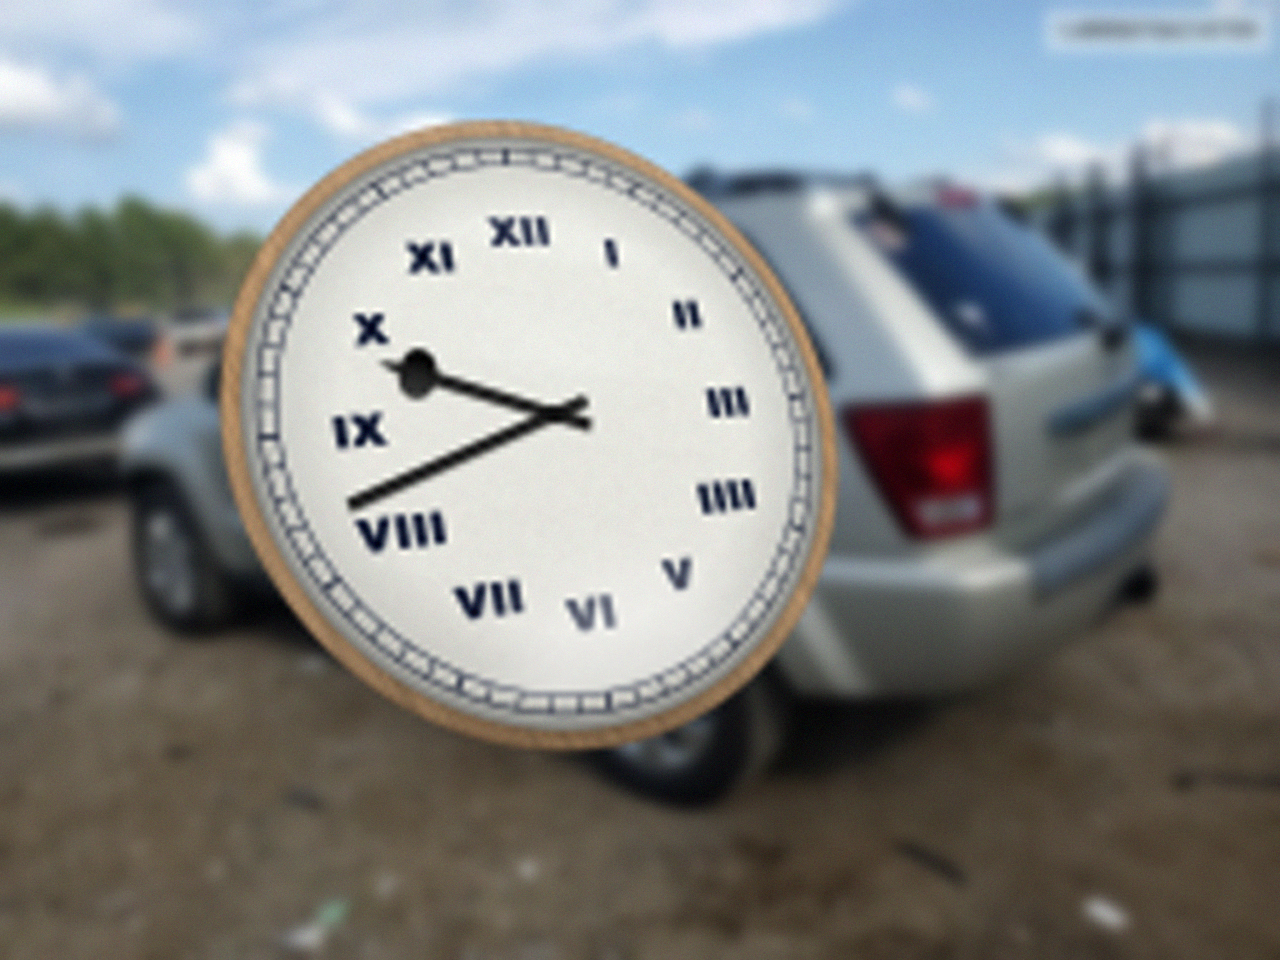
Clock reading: 9.42
